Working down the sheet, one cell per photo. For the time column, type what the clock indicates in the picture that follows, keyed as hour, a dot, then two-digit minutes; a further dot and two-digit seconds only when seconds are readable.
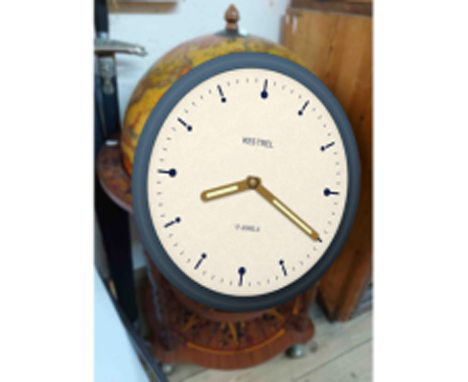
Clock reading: 8.20
